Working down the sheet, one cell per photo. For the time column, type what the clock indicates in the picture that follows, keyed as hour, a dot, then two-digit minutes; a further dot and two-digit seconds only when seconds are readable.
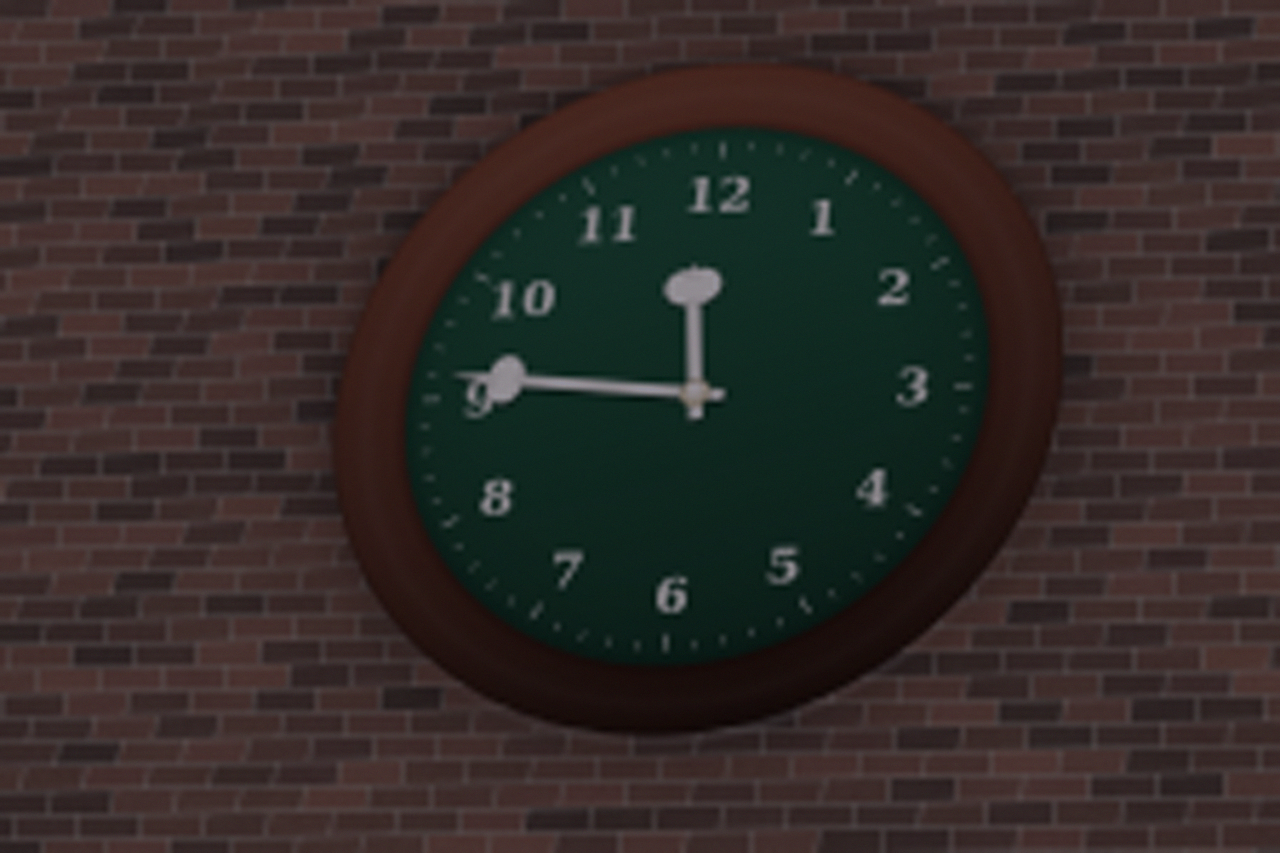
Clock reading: 11.46
